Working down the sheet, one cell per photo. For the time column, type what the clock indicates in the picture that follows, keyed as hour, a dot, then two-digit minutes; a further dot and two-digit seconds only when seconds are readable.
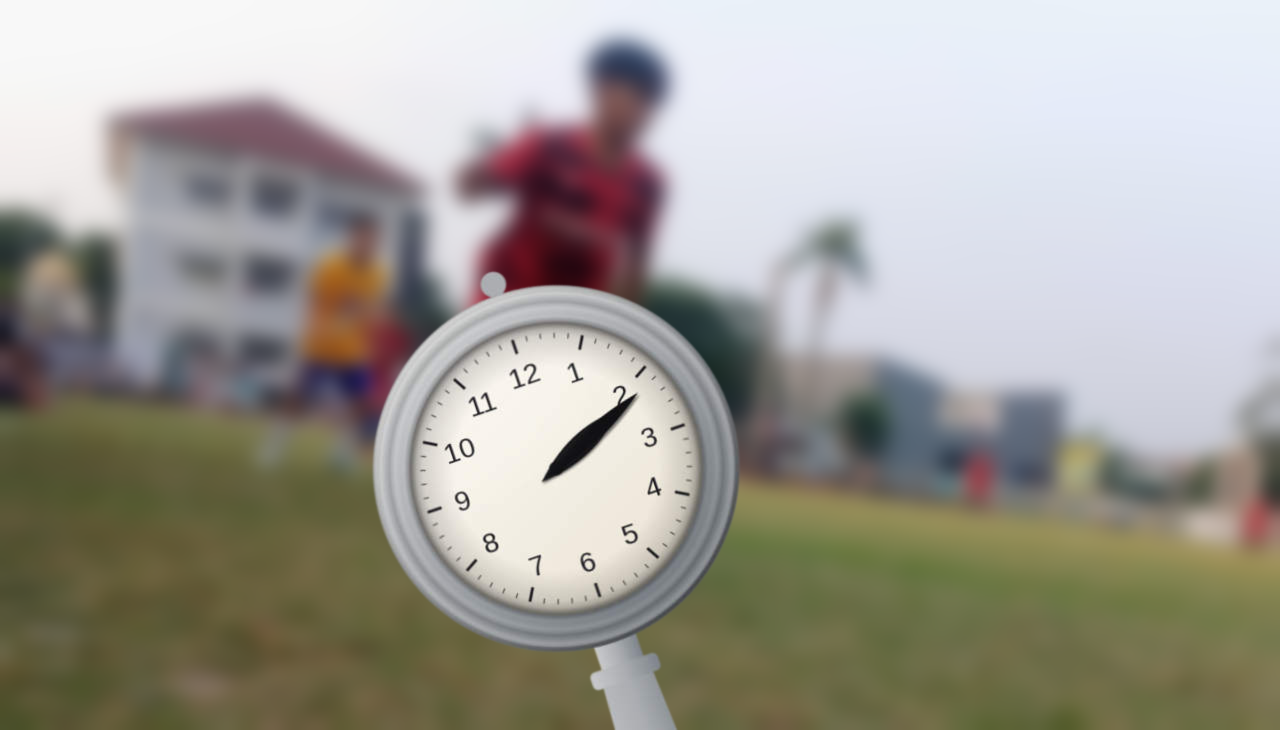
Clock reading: 2.11
